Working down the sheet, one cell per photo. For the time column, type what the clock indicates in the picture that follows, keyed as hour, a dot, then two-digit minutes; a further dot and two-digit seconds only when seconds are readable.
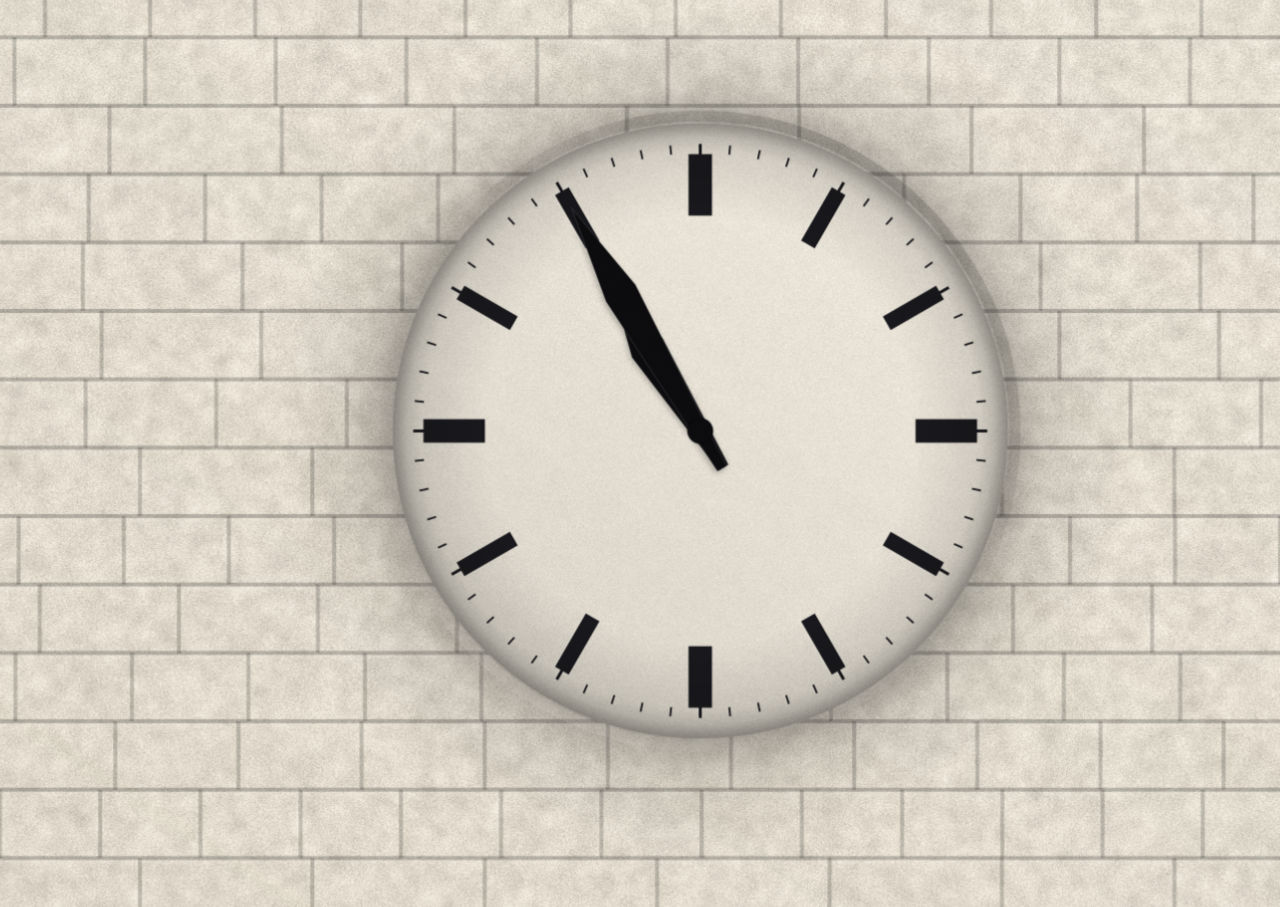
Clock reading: 10.55
